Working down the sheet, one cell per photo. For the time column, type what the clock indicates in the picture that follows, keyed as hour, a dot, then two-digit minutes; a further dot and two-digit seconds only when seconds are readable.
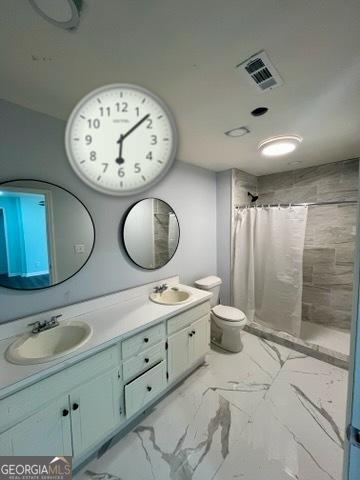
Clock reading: 6.08
